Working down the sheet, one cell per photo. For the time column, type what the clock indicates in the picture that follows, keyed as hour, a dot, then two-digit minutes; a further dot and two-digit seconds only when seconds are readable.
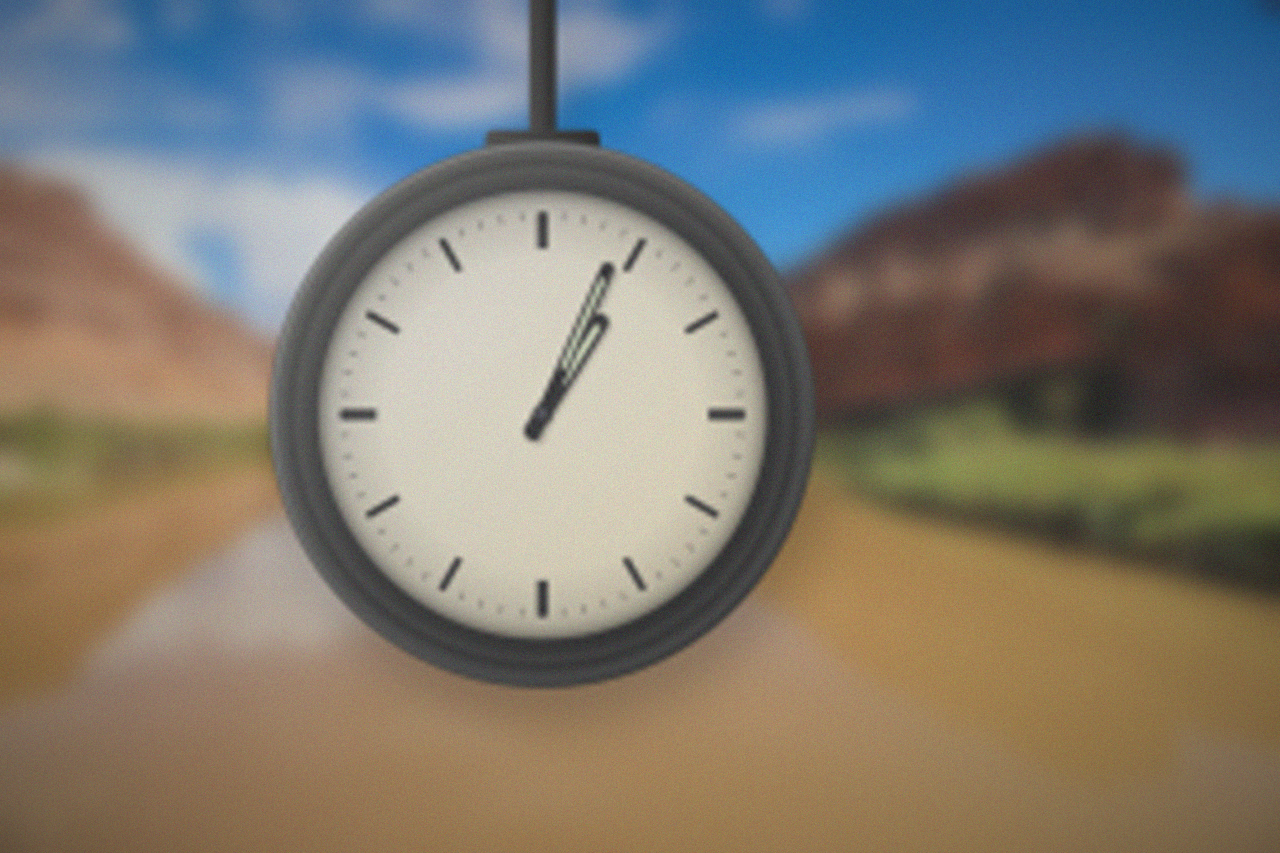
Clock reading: 1.04
